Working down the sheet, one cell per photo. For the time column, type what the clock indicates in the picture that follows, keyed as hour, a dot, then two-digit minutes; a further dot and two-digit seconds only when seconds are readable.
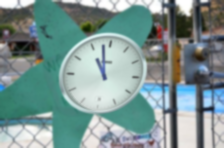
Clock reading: 10.58
